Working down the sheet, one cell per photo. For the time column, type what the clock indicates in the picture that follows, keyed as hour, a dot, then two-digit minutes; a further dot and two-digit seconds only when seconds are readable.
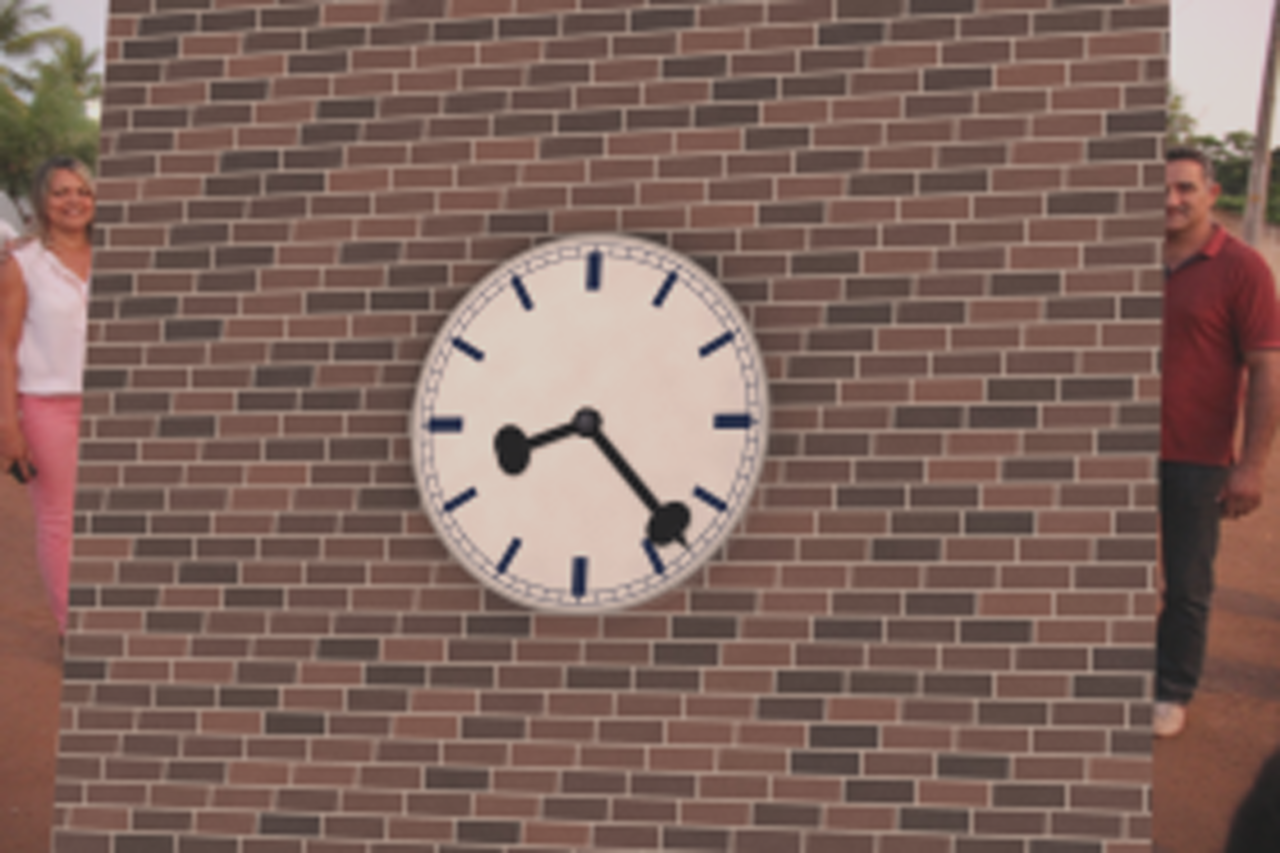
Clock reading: 8.23
